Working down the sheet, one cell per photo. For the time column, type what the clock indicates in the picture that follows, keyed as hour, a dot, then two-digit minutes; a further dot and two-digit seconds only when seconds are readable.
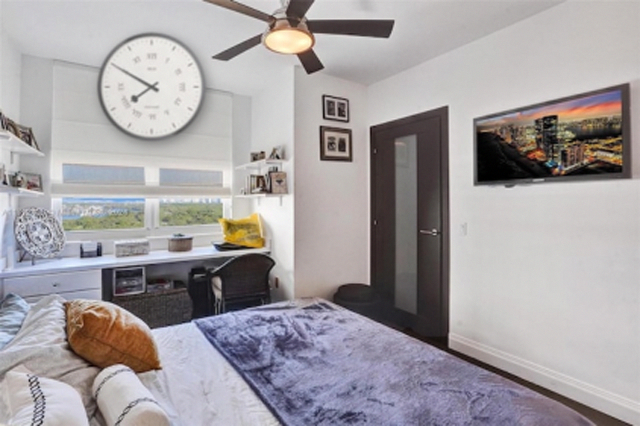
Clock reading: 7.50
